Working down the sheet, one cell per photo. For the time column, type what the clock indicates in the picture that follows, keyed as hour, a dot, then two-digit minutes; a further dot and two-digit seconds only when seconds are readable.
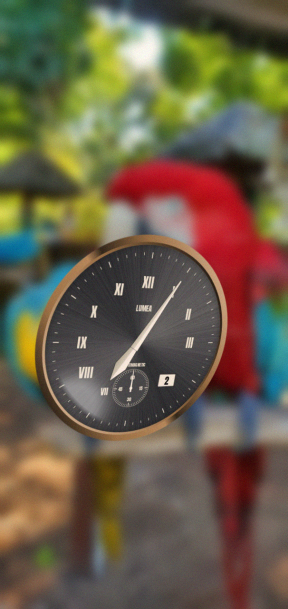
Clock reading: 7.05
